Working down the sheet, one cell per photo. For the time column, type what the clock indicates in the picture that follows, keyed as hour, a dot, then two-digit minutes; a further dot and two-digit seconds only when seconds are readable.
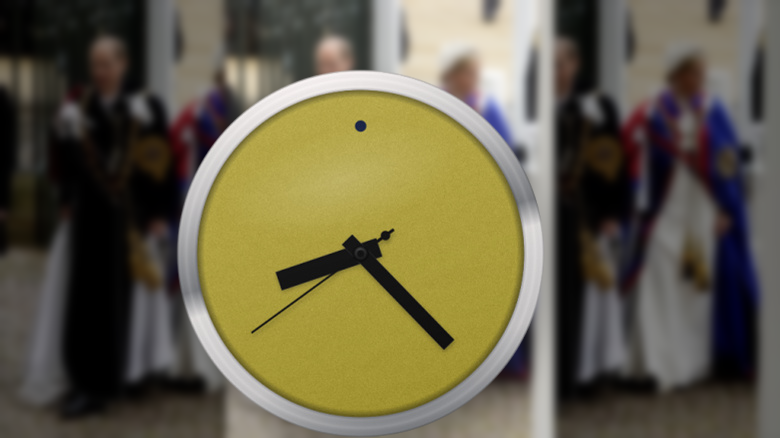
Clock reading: 8.22.39
